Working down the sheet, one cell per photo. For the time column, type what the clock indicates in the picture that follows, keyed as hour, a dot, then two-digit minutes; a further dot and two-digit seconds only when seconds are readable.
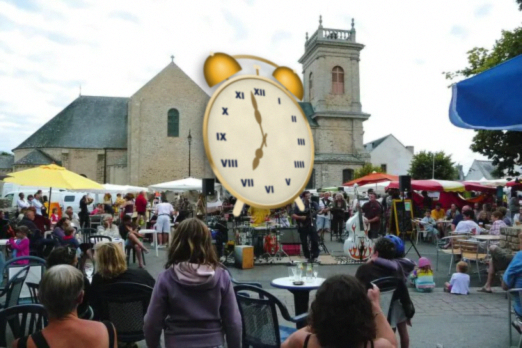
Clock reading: 6.58
